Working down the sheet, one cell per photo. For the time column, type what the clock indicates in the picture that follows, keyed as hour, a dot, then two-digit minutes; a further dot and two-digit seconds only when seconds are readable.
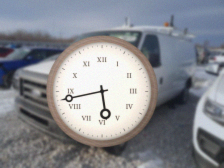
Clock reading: 5.43
